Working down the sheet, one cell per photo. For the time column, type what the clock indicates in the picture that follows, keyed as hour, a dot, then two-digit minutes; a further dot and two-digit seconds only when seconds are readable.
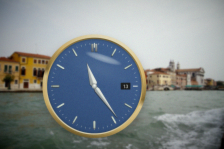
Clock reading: 11.24
